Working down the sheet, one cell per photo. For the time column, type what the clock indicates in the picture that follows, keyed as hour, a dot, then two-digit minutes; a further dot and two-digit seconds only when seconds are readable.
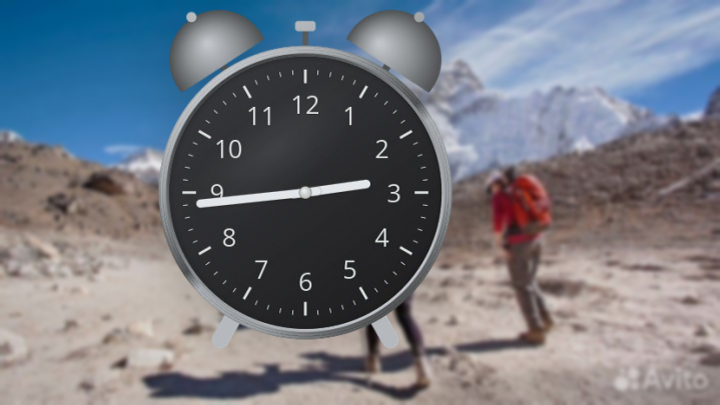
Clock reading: 2.44
